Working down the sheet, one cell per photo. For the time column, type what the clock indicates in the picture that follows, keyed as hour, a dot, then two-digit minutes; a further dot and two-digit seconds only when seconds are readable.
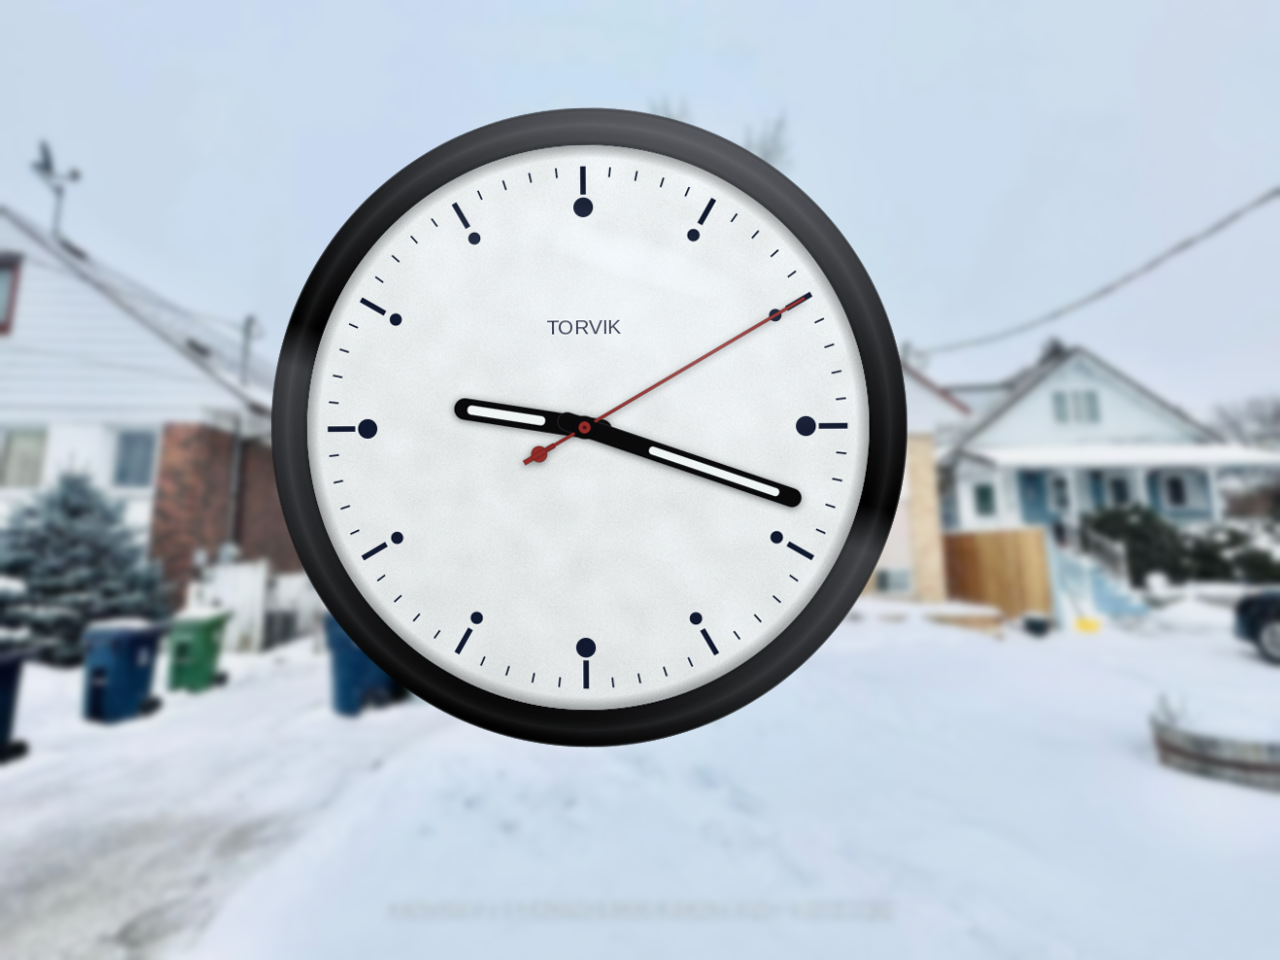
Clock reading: 9.18.10
